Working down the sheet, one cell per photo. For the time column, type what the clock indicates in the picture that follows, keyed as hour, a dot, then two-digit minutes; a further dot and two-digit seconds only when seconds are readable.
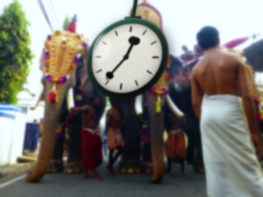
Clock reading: 12.36
